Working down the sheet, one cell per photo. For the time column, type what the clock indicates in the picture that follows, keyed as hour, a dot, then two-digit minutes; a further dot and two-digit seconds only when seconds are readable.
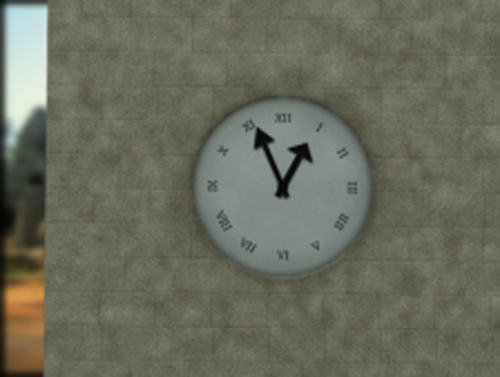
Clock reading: 12.56
